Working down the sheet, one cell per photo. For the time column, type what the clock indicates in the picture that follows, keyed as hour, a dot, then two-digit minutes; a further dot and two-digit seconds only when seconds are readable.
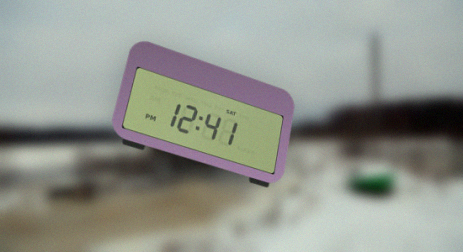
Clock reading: 12.41
